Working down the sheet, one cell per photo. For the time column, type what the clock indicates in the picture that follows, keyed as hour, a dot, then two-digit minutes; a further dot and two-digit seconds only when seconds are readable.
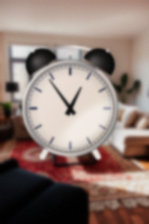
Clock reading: 12.54
